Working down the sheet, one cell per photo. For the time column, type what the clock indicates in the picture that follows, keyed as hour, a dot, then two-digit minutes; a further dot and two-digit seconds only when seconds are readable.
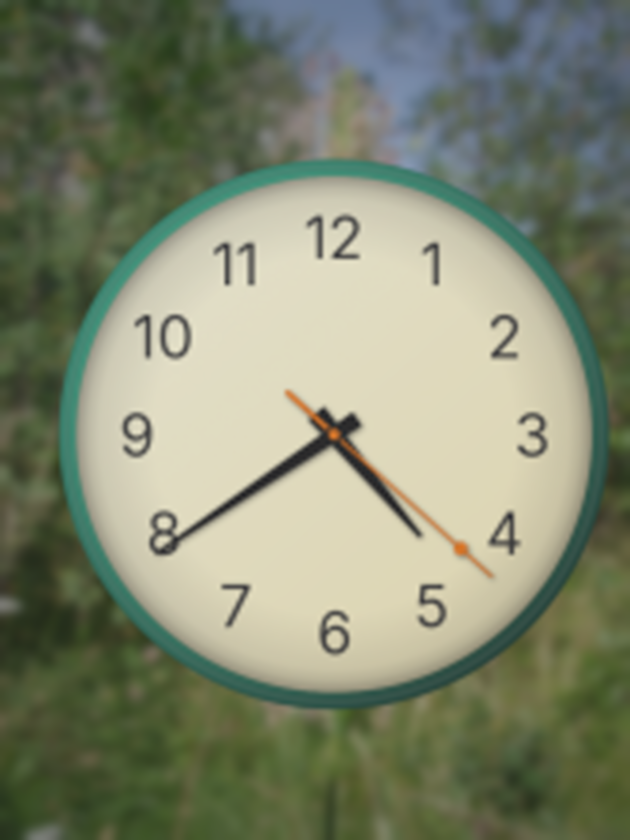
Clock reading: 4.39.22
